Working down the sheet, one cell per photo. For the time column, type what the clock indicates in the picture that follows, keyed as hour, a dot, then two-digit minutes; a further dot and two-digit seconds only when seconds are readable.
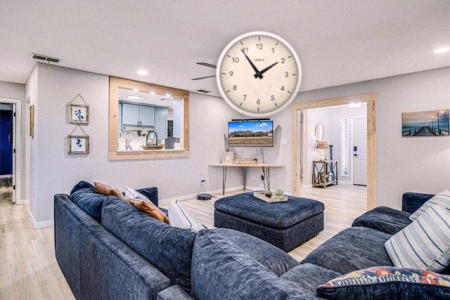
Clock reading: 1.54
